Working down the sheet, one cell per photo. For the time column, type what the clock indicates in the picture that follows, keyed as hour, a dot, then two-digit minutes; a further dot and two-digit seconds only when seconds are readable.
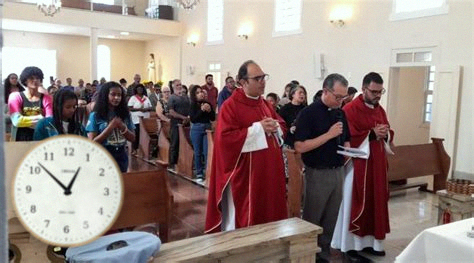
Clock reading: 12.52
